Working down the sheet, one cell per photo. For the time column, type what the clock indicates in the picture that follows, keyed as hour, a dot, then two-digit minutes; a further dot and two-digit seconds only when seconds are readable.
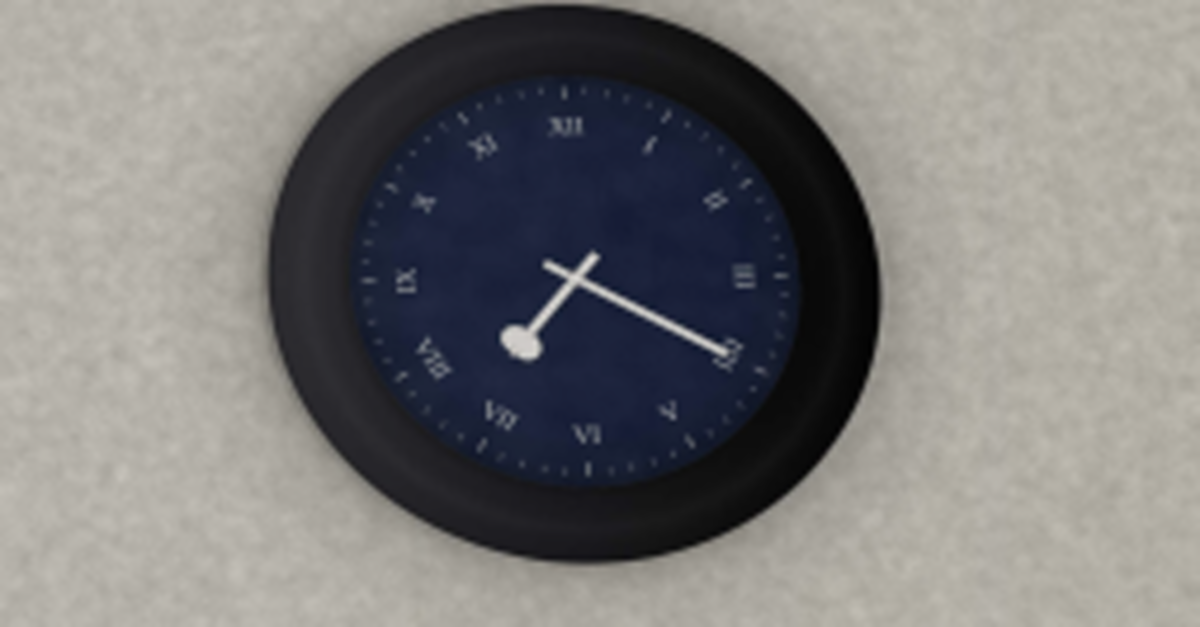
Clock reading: 7.20
